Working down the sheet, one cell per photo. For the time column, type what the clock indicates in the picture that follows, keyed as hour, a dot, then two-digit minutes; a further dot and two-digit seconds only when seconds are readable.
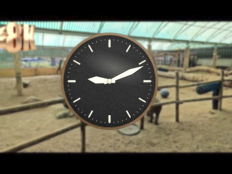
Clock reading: 9.11
